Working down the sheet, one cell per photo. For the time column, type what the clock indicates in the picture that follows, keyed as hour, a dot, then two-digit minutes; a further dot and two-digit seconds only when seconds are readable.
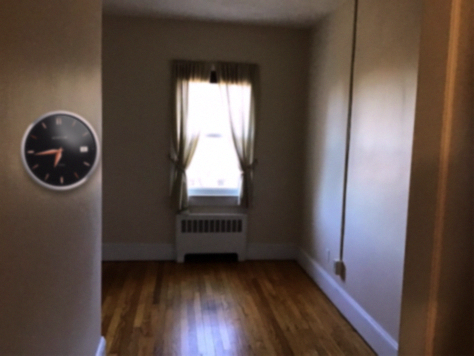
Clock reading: 6.44
